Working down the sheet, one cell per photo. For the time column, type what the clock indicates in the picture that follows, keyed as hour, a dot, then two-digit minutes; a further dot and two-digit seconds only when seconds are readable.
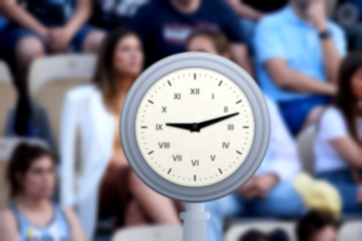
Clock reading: 9.12
